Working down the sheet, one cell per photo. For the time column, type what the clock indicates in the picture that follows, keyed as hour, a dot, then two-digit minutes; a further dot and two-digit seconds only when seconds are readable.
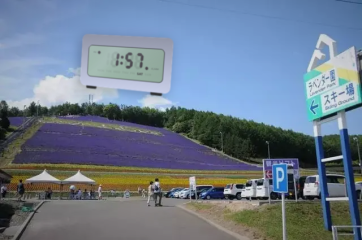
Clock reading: 1.57
